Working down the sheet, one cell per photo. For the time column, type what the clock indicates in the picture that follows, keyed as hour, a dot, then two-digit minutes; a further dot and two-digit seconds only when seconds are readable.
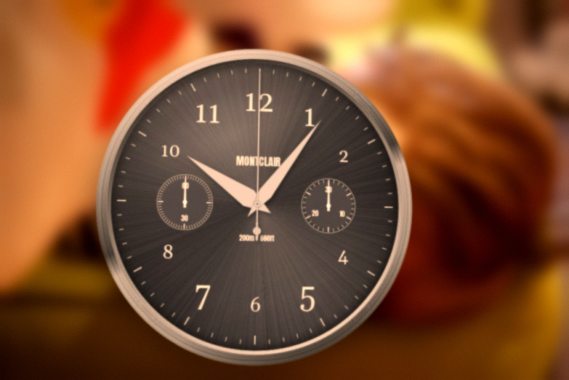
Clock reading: 10.06
